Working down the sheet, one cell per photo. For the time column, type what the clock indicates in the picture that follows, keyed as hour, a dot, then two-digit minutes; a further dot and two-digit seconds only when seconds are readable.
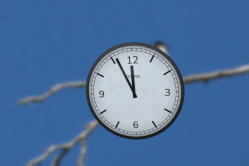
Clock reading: 11.56
